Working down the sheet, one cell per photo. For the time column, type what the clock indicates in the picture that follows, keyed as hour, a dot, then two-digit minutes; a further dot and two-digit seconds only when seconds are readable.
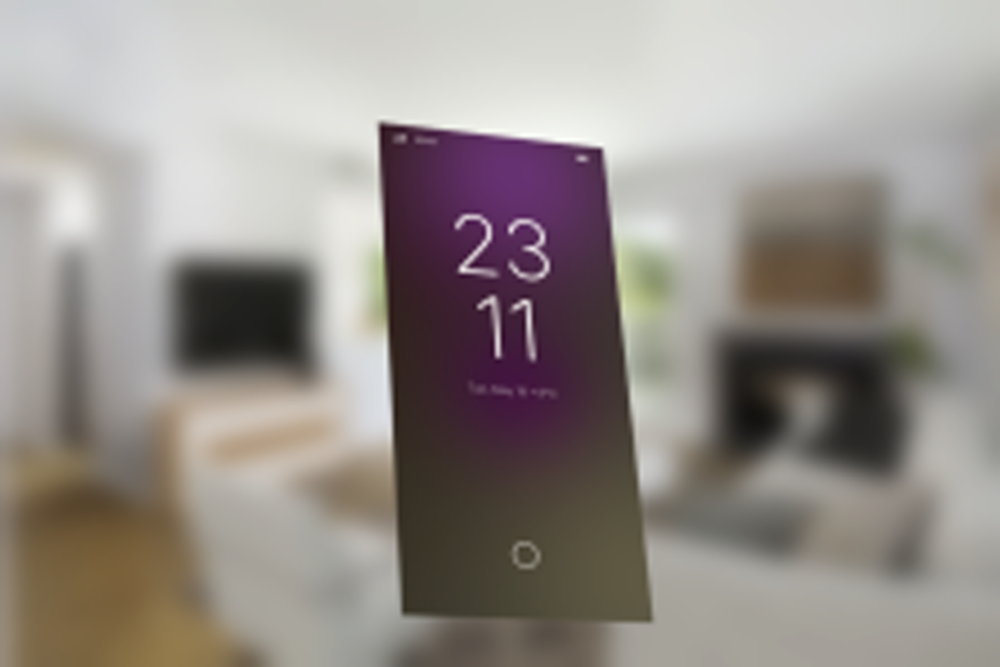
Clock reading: 23.11
